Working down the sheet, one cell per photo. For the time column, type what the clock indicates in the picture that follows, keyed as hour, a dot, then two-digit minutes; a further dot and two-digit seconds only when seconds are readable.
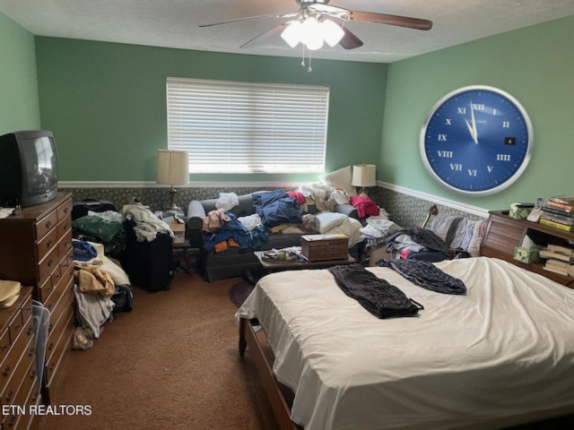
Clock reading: 10.58
